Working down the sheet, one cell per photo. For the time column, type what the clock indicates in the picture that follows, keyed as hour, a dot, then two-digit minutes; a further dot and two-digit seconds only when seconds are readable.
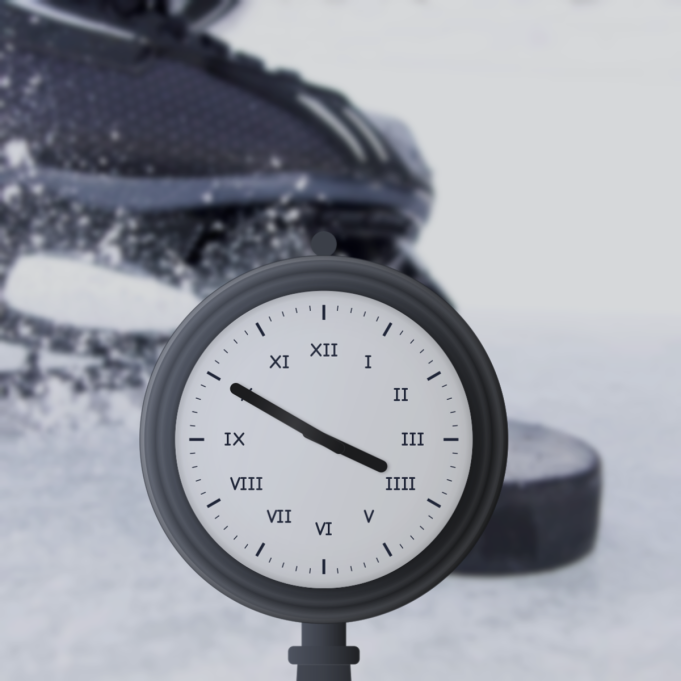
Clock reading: 3.50
